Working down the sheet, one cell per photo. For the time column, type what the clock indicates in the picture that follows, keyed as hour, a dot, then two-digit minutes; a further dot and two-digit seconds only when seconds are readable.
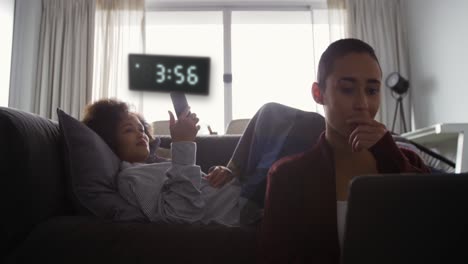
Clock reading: 3.56
